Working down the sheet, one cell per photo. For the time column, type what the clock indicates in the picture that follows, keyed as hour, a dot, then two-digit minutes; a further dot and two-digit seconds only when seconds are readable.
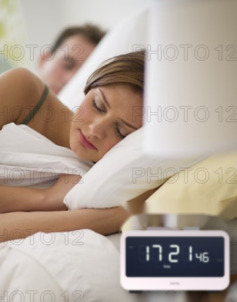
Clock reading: 17.21
